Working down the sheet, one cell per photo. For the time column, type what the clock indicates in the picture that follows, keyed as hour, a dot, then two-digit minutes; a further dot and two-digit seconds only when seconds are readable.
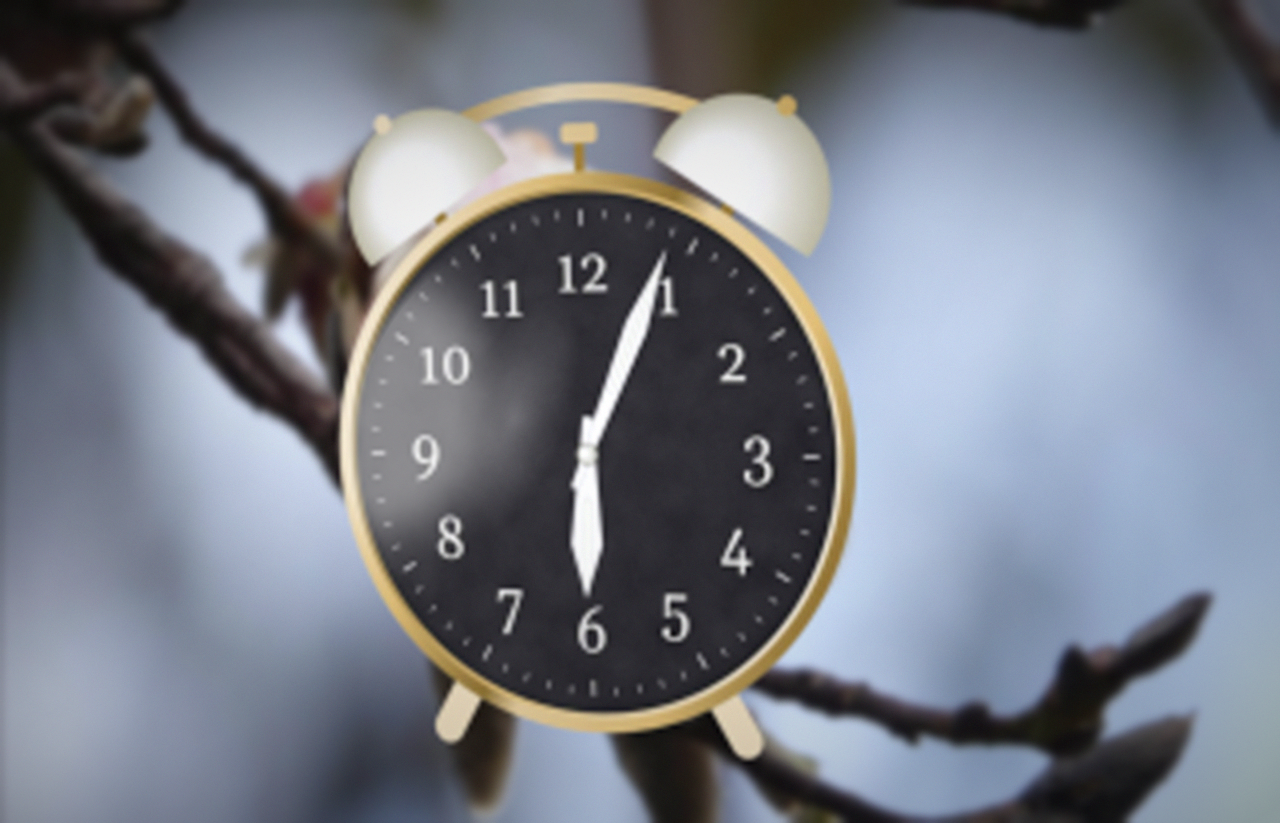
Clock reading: 6.04
